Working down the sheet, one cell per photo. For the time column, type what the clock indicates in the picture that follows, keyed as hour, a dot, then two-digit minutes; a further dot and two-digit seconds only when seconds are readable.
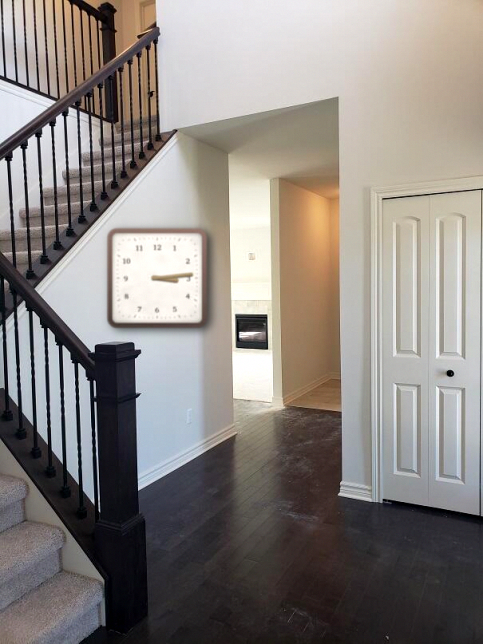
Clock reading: 3.14
